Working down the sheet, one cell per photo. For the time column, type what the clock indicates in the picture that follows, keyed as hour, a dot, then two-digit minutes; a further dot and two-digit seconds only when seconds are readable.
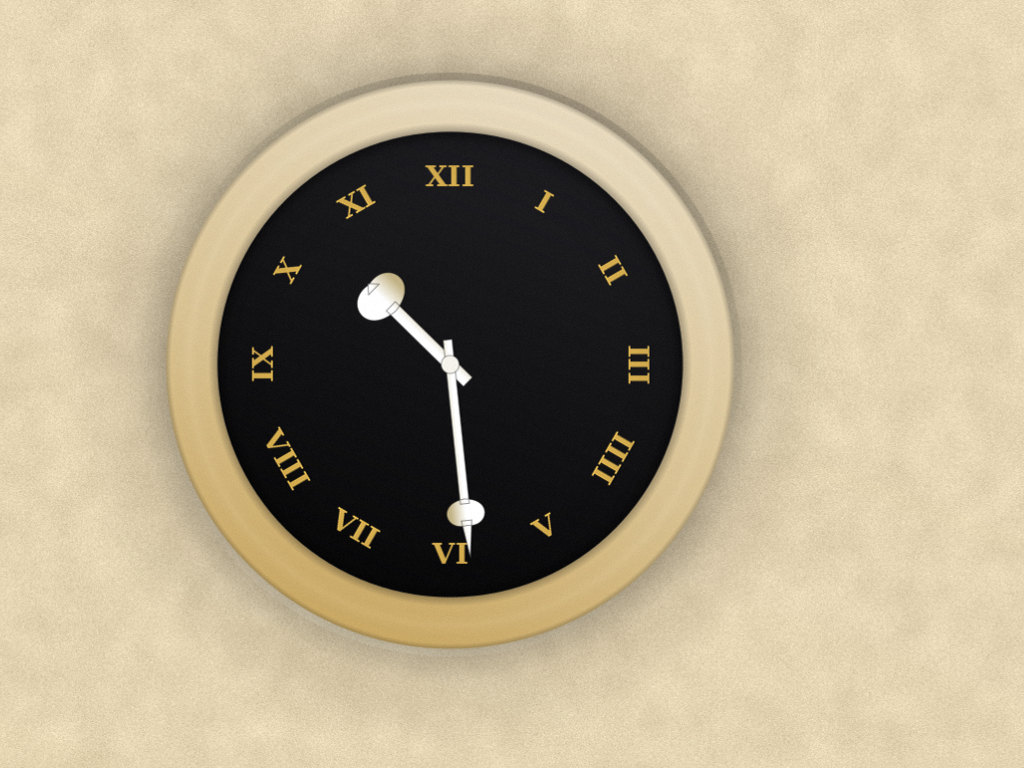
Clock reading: 10.29
